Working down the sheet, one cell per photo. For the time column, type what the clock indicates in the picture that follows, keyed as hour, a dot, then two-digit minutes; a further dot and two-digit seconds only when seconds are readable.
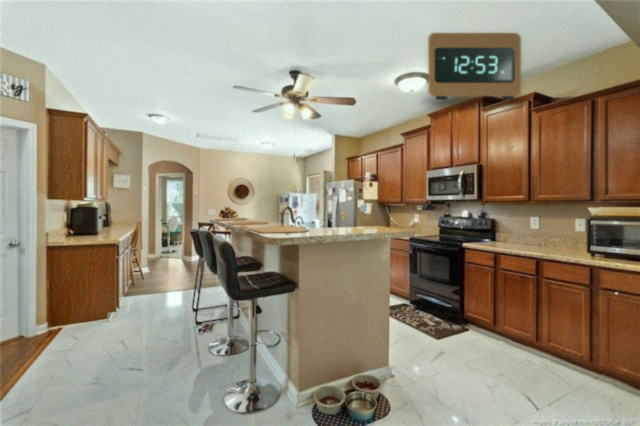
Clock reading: 12.53
